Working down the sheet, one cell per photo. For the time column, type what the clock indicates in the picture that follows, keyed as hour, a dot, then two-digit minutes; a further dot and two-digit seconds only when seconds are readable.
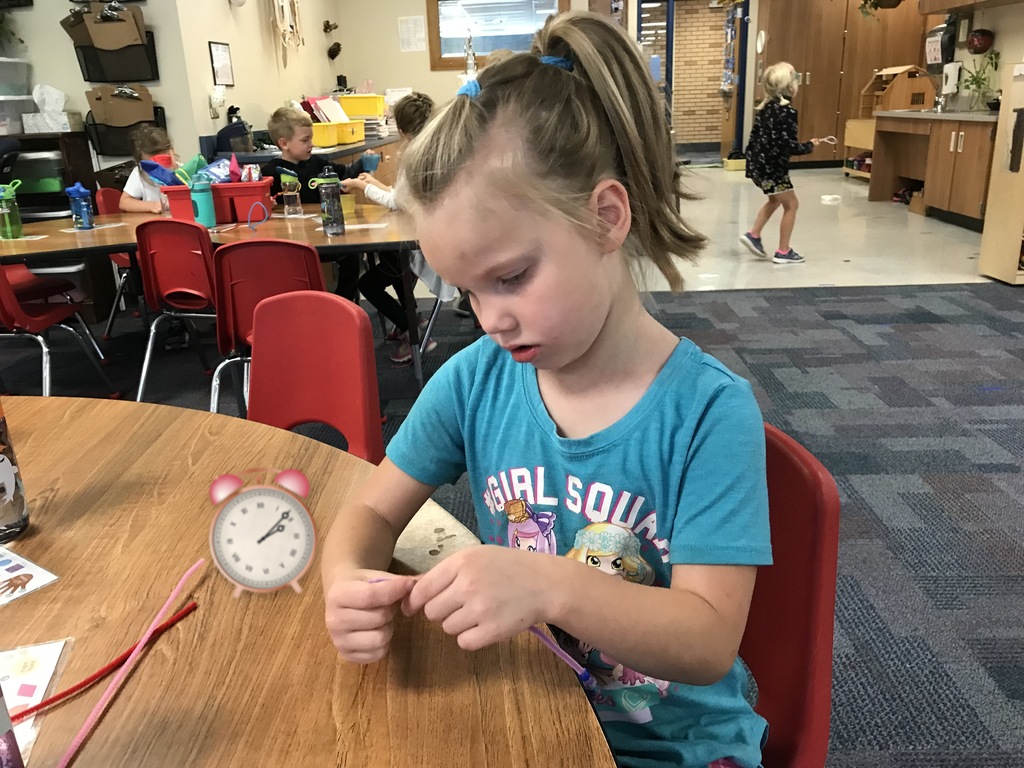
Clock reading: 2.08
